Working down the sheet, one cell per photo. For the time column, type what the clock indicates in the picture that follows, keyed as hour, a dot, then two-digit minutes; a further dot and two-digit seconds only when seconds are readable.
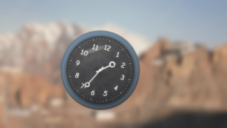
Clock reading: 1.34
